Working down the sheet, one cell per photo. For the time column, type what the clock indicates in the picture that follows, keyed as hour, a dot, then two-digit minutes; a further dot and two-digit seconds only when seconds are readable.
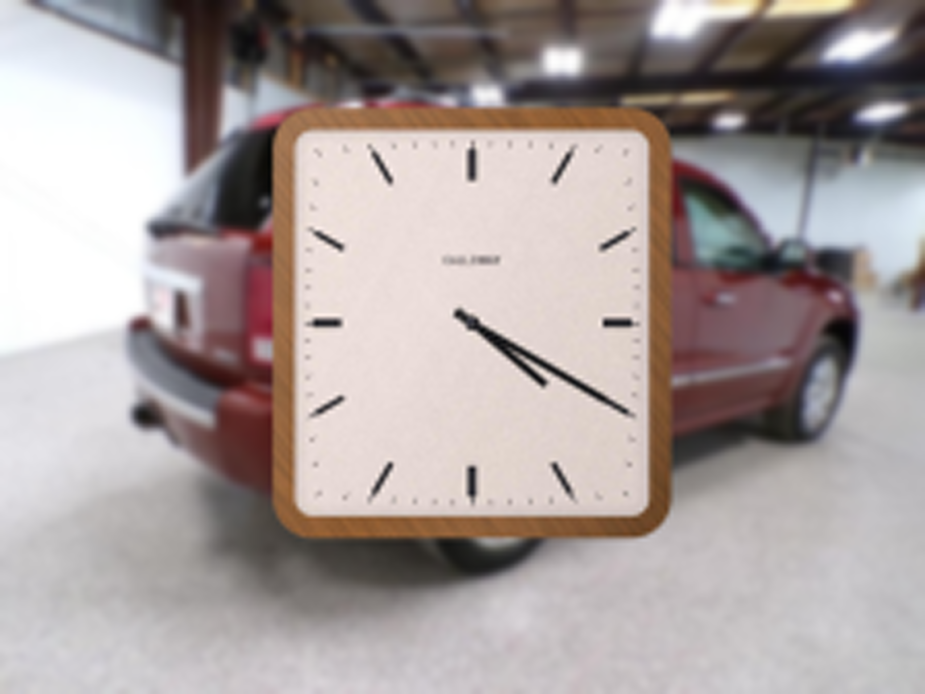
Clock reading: 4.20
